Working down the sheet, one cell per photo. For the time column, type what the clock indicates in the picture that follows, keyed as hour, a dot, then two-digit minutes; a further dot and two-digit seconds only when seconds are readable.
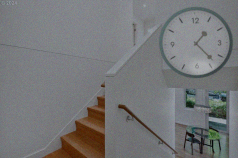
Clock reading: 1.23
